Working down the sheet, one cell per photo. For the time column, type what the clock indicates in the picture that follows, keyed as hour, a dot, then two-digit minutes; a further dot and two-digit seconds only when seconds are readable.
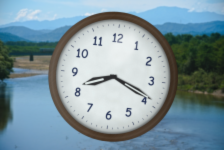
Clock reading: 8.19
